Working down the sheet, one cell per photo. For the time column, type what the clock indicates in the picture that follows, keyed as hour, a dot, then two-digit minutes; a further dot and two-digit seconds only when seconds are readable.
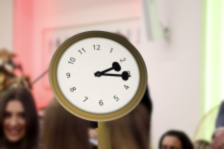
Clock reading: 2.16
